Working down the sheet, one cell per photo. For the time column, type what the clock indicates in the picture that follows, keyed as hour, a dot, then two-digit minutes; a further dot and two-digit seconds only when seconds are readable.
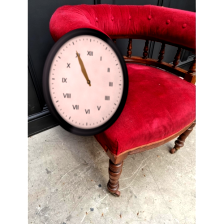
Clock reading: 10.55
